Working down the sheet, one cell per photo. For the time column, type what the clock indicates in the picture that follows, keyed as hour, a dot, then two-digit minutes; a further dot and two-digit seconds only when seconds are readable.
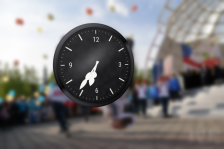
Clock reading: 6.36
